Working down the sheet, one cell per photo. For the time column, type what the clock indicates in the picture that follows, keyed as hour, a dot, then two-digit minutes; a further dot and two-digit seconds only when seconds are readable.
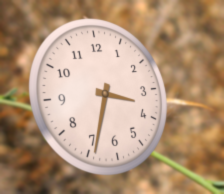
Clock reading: 3.34
